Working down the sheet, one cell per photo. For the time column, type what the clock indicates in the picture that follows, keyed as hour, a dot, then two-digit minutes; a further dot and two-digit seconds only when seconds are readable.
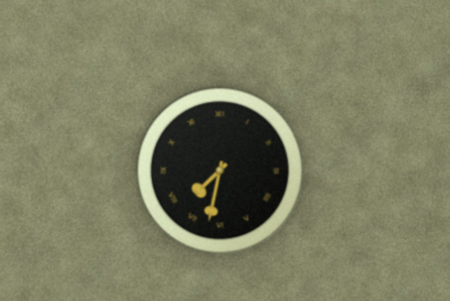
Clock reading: 7.32
